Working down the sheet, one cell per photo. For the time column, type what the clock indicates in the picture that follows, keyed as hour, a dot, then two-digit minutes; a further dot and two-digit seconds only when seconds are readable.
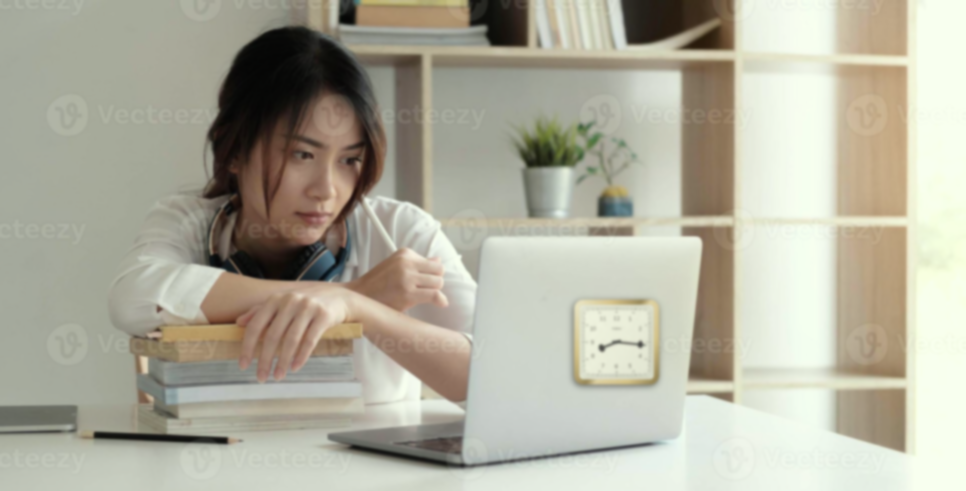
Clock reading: 8.16
